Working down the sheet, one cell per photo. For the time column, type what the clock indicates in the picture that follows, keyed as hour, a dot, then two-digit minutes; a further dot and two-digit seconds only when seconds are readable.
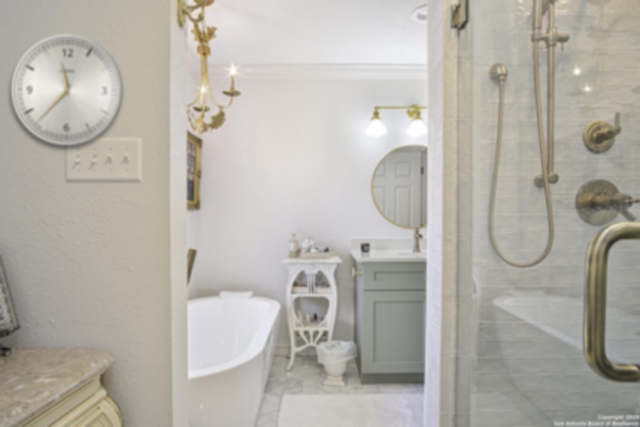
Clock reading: 11.37
